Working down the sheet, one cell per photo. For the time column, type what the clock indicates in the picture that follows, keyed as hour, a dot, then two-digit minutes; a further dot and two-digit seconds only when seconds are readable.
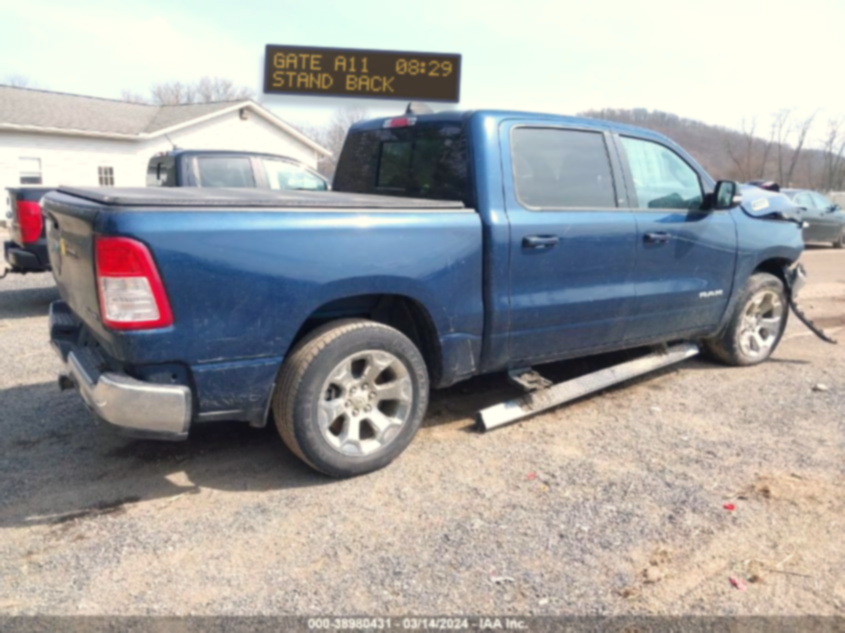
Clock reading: 8.29
